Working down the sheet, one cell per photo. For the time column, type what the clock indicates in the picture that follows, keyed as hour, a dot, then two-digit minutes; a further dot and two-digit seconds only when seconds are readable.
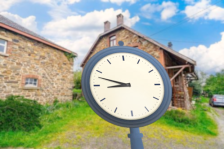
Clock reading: 8.48
